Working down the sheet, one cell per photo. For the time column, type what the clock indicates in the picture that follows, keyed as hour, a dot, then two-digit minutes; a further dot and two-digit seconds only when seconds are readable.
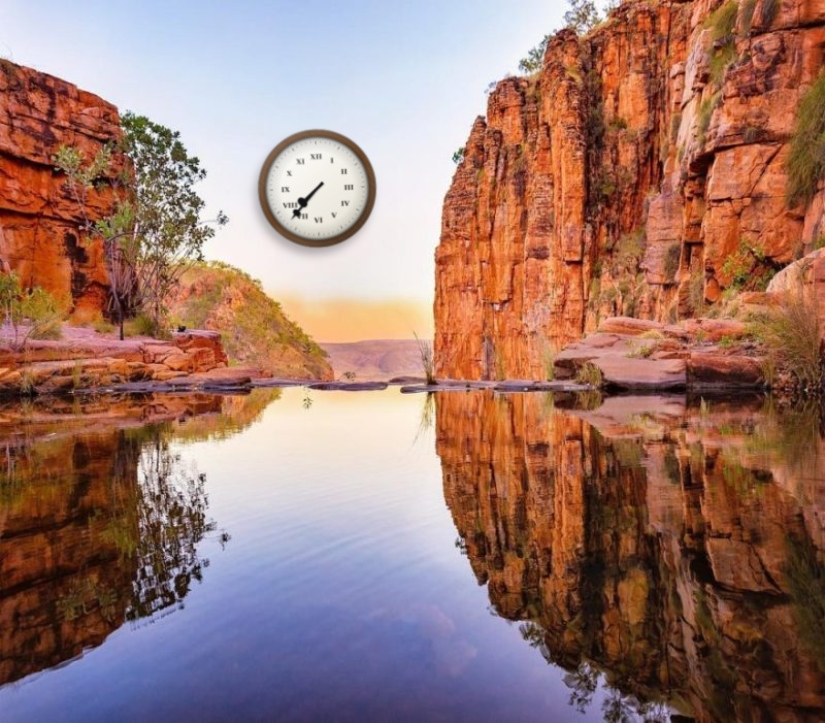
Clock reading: 7.37
